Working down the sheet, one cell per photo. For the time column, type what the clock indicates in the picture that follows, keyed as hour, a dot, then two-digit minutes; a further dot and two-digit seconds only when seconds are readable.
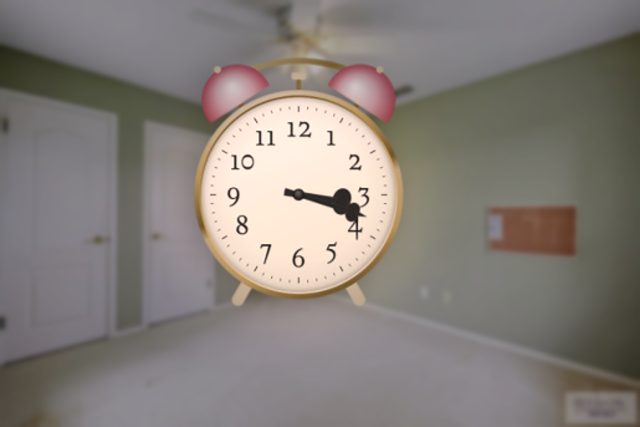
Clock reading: 3.18
